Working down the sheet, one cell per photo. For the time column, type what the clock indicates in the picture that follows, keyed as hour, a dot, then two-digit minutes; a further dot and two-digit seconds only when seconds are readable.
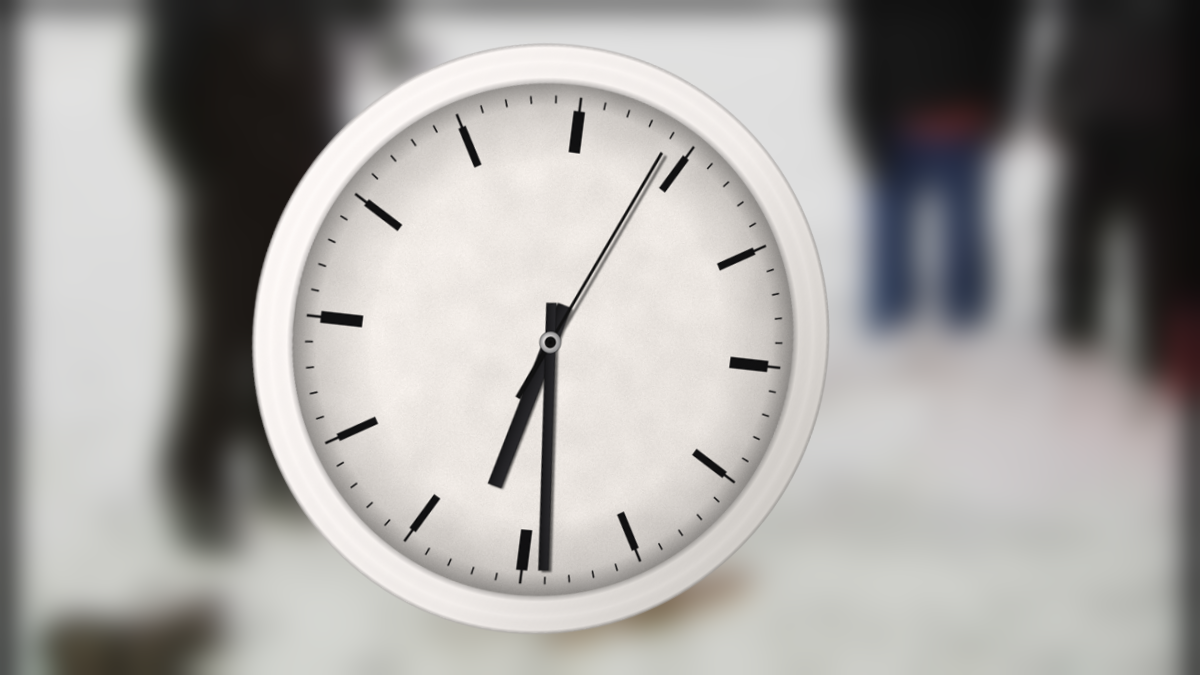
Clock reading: 6.29.04
